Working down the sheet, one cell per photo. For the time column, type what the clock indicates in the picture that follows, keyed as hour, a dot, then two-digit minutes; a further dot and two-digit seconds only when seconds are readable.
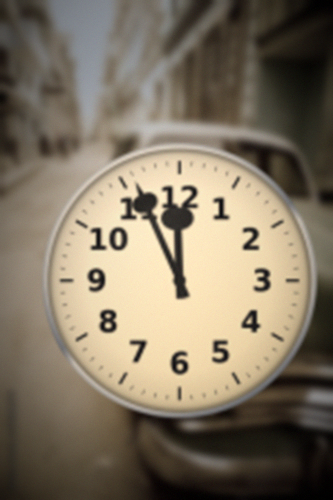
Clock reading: 11.56
